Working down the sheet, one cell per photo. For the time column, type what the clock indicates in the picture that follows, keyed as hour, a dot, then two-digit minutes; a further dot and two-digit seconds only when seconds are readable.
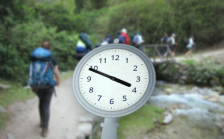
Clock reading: 3.49
